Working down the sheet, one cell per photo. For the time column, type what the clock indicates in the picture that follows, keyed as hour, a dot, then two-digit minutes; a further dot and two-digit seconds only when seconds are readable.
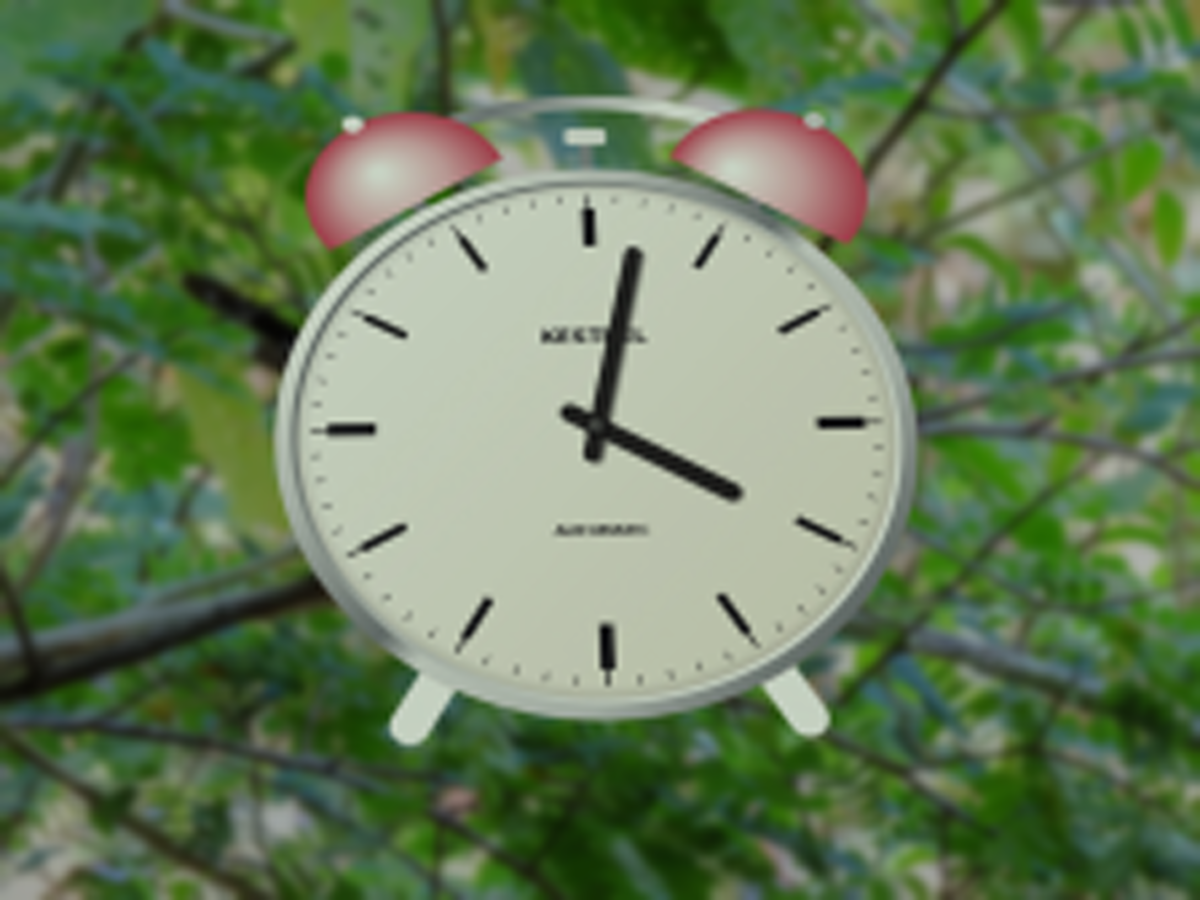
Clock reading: 4.02
